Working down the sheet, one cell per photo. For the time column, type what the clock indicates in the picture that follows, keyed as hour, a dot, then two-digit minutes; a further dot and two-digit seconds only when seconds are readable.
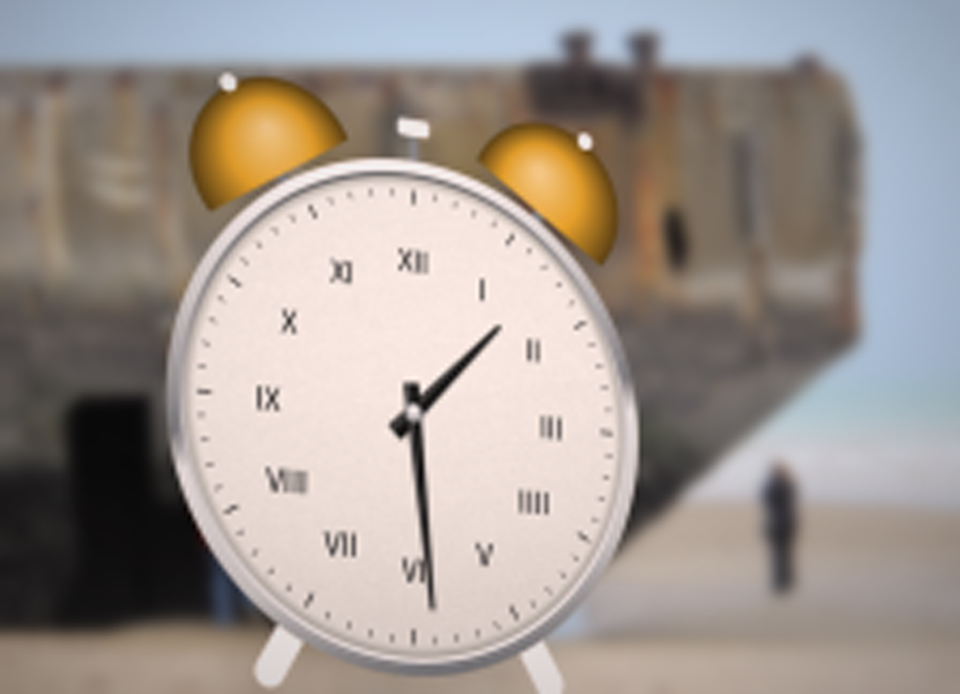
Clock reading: 1.29
